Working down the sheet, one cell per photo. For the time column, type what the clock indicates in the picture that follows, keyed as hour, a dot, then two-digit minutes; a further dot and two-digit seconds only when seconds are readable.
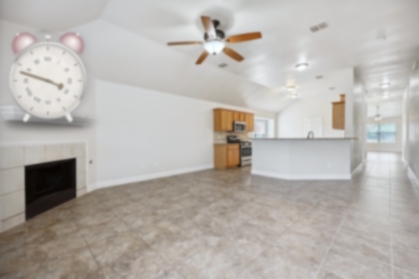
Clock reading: 3.48
